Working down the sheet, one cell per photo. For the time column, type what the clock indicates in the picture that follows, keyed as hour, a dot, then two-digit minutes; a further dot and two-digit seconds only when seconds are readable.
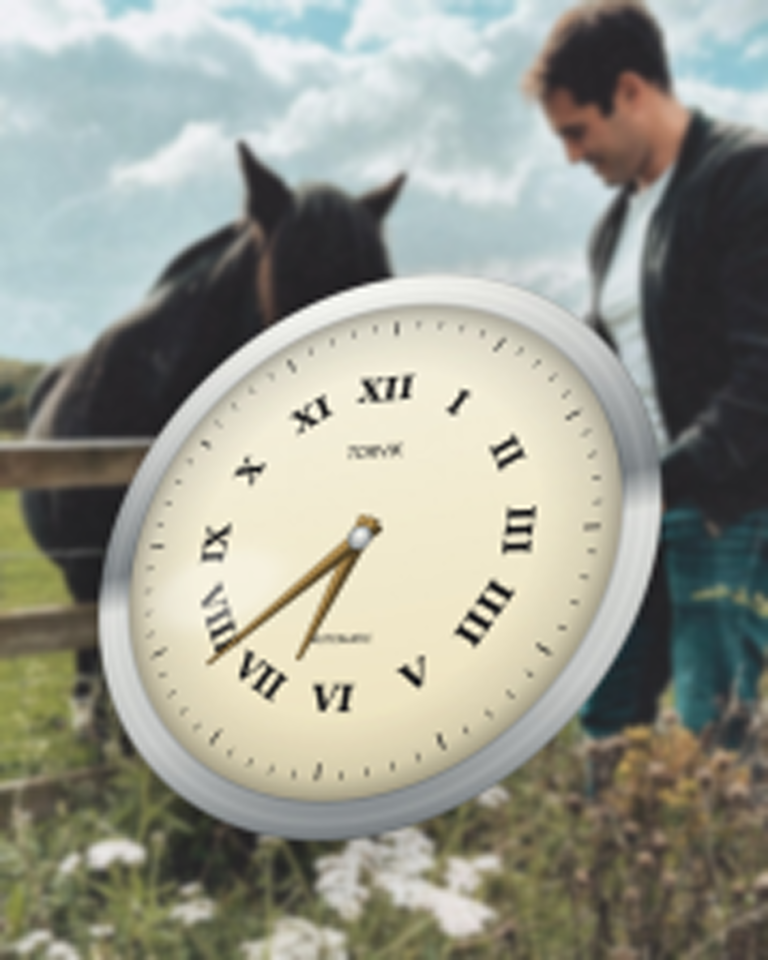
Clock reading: 6.38
